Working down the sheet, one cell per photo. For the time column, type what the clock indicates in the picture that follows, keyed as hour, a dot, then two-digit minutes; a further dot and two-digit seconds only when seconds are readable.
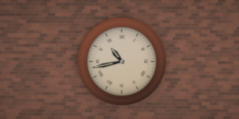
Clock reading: 10.43
